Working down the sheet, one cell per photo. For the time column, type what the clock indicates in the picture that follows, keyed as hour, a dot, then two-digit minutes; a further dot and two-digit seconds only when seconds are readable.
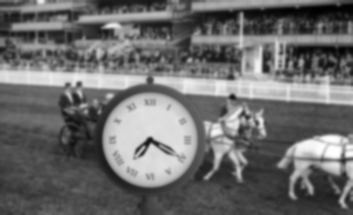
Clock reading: 7.20
